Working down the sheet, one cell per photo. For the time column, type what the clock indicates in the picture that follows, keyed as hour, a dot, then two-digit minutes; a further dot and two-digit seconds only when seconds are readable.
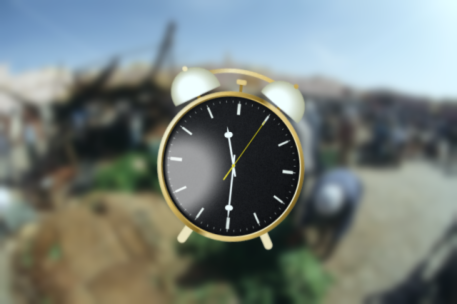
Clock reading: 11.30.05
